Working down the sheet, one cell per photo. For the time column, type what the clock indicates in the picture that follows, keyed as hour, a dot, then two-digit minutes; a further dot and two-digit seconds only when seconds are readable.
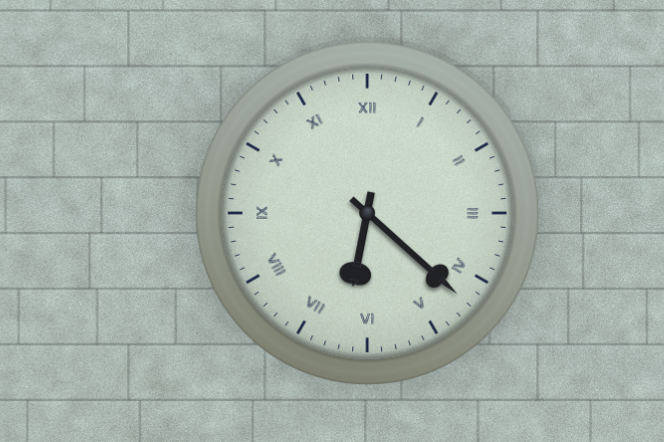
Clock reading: 6.22
